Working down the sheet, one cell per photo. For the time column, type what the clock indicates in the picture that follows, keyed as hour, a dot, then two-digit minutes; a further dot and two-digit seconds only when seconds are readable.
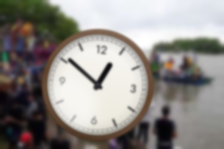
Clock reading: 12.51
